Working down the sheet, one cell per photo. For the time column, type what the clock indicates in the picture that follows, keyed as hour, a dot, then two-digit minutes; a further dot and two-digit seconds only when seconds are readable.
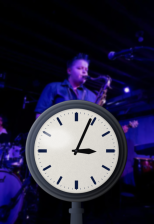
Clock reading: 3.04
